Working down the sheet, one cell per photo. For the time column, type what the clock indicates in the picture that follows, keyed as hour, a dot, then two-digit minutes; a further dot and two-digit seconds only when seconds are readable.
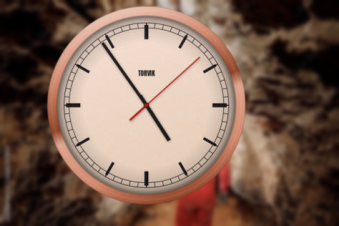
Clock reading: 4.54.08
